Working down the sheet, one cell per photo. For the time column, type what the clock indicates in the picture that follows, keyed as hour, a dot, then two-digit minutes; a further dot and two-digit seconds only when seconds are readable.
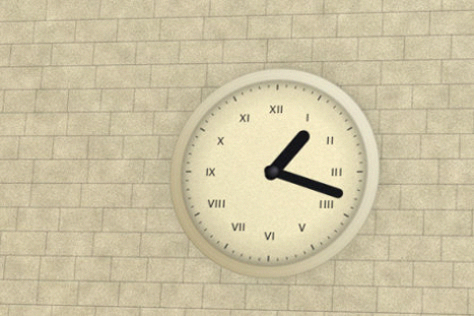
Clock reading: 1.18
